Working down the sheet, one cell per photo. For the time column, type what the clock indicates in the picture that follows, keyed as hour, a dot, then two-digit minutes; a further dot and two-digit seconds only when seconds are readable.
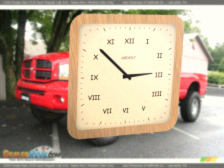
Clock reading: 2.52
